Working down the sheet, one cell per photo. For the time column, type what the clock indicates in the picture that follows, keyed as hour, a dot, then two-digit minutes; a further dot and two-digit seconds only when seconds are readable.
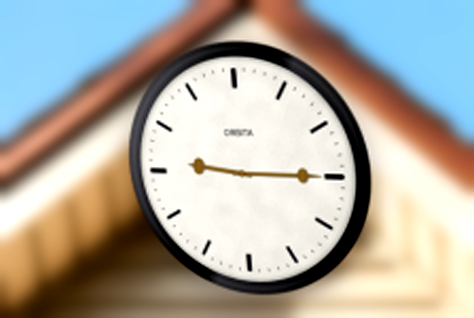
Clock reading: 9.15
